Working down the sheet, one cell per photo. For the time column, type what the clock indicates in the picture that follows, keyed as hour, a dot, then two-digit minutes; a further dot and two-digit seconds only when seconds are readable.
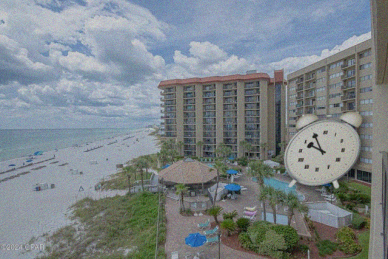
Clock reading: 9.55
